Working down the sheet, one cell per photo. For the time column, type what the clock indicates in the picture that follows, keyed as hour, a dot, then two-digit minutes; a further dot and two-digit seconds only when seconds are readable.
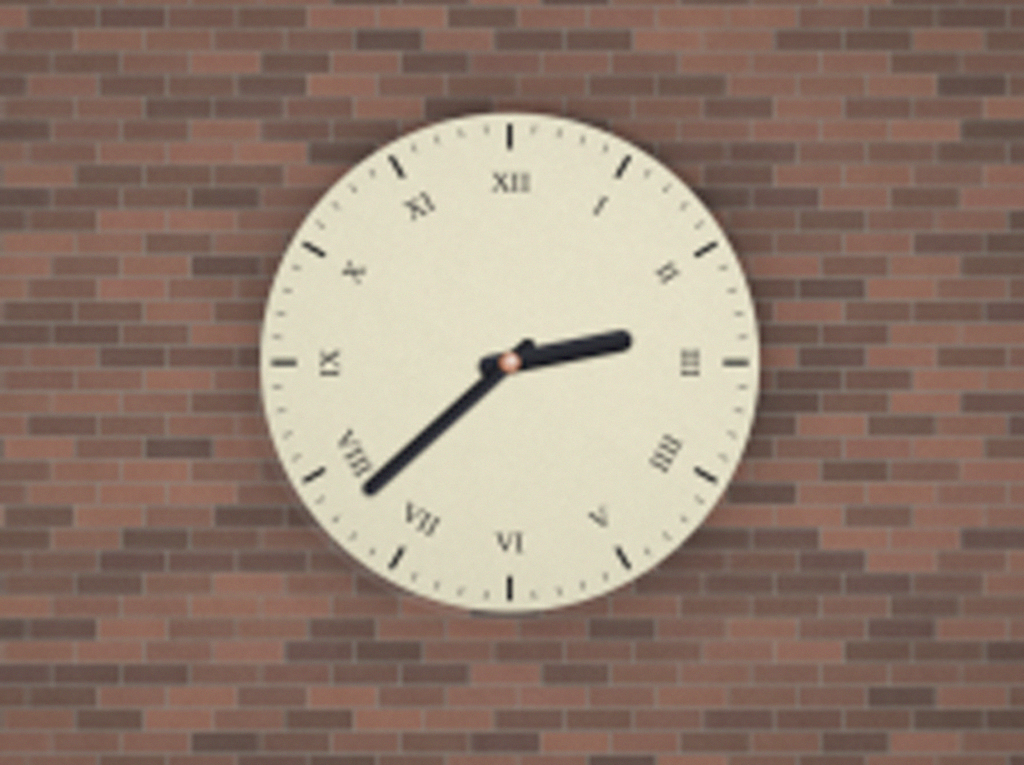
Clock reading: 2.38
